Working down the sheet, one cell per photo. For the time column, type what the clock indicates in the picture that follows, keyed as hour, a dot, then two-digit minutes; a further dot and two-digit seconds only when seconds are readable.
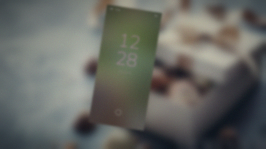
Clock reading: 12.28
